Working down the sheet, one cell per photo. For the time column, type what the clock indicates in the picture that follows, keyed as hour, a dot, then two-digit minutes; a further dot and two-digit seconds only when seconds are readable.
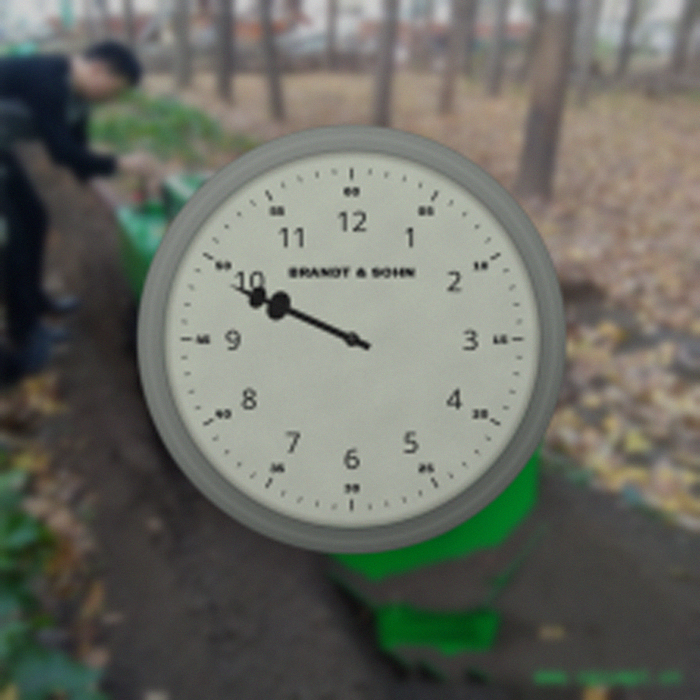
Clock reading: 9.49
